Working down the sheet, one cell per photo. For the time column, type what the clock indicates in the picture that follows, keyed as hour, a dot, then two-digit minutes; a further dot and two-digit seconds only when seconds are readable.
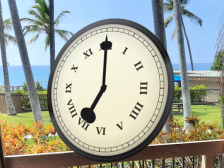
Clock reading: 7.00
